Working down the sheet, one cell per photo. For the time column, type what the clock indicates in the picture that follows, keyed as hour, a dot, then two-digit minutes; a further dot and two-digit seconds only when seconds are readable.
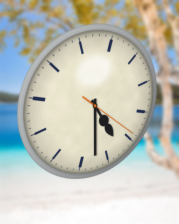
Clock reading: 4.27.19
